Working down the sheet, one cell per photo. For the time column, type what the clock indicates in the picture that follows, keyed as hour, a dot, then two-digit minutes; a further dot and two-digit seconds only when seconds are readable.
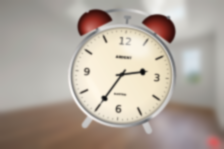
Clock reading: 2.35
